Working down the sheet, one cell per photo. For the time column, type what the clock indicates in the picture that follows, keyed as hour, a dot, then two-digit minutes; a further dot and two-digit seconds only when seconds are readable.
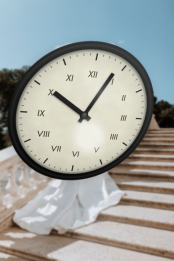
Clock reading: 10.04
